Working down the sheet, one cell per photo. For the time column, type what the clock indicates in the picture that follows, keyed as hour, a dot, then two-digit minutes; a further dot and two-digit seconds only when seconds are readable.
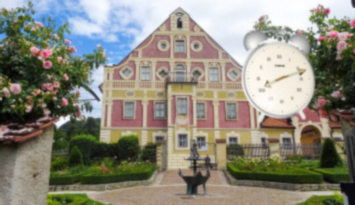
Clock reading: 8.12
